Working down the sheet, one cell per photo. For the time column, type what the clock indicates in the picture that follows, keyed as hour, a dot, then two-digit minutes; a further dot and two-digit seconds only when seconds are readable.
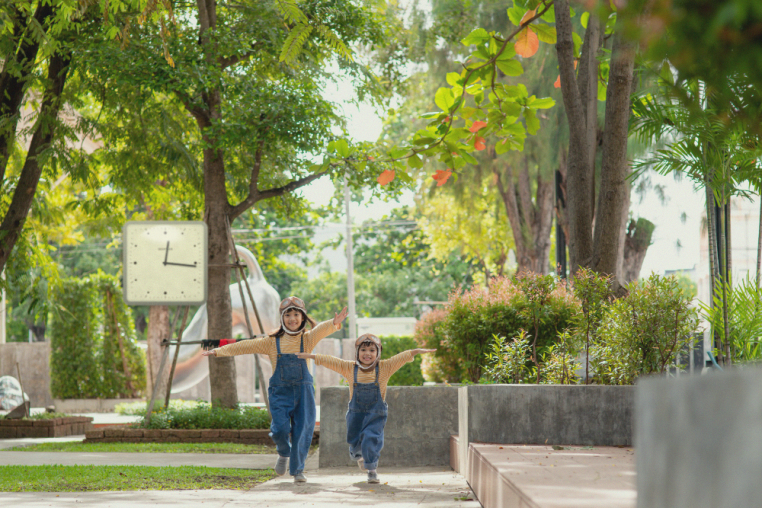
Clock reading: 12.16
